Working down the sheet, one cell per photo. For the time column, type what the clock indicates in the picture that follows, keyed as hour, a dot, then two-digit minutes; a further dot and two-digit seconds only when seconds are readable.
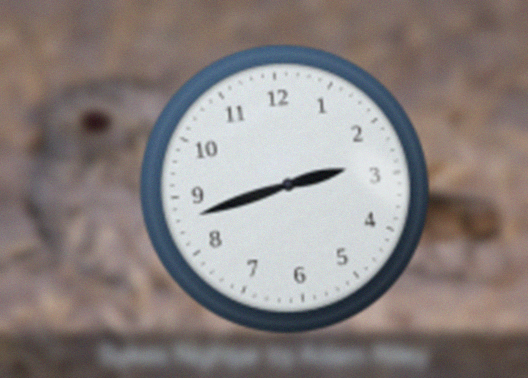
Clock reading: 2.43
